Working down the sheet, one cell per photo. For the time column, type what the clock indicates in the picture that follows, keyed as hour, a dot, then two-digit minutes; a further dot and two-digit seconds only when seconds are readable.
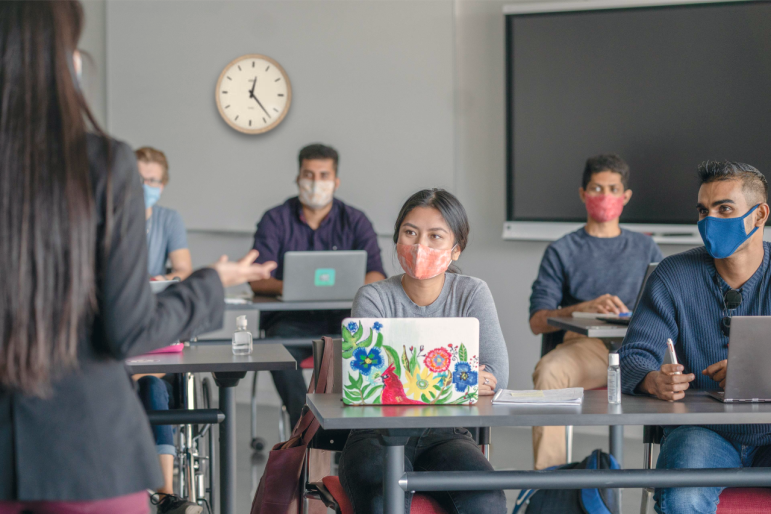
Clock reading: 12.23
